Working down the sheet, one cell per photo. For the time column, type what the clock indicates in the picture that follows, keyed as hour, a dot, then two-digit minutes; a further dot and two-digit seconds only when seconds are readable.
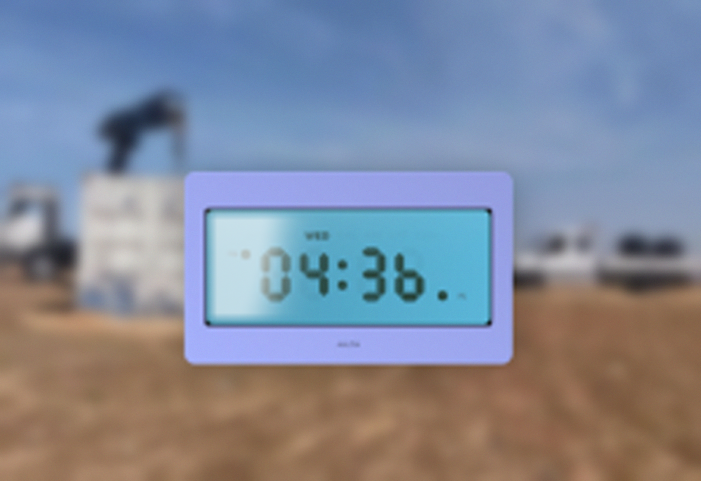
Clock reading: 4.36
